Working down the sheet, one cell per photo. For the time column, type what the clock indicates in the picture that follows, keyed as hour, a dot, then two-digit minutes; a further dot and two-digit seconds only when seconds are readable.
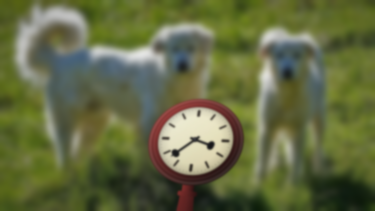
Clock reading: 3.38
